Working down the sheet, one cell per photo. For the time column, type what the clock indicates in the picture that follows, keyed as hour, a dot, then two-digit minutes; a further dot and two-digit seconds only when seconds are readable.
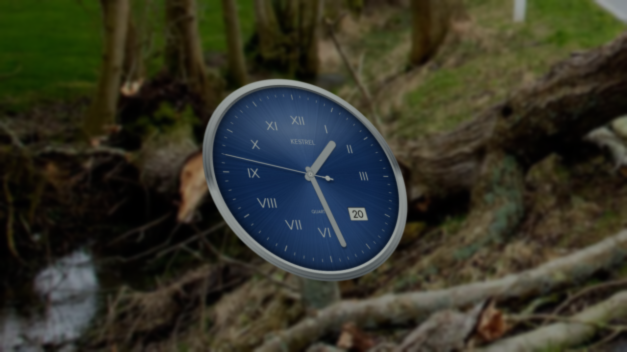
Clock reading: 1.27.47
